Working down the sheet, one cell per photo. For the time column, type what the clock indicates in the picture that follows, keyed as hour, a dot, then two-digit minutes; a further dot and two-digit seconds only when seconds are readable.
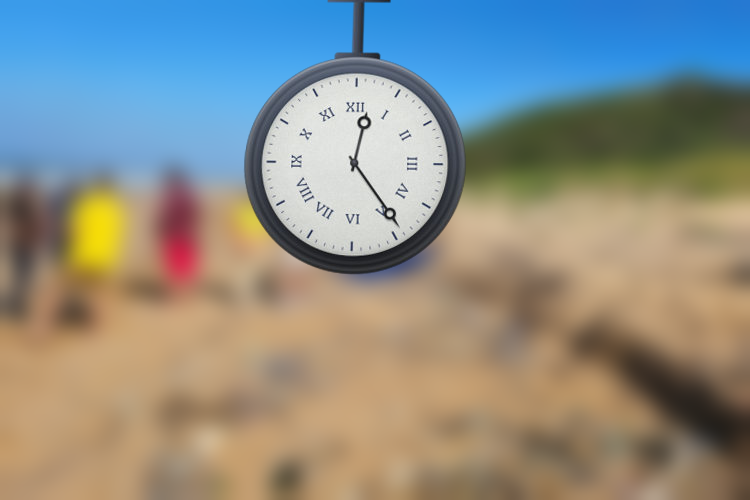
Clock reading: 12.24
